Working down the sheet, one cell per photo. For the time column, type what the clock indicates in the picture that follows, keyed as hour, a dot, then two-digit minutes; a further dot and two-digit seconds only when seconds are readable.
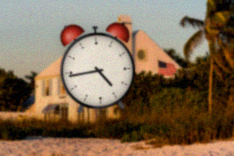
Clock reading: 4.44
